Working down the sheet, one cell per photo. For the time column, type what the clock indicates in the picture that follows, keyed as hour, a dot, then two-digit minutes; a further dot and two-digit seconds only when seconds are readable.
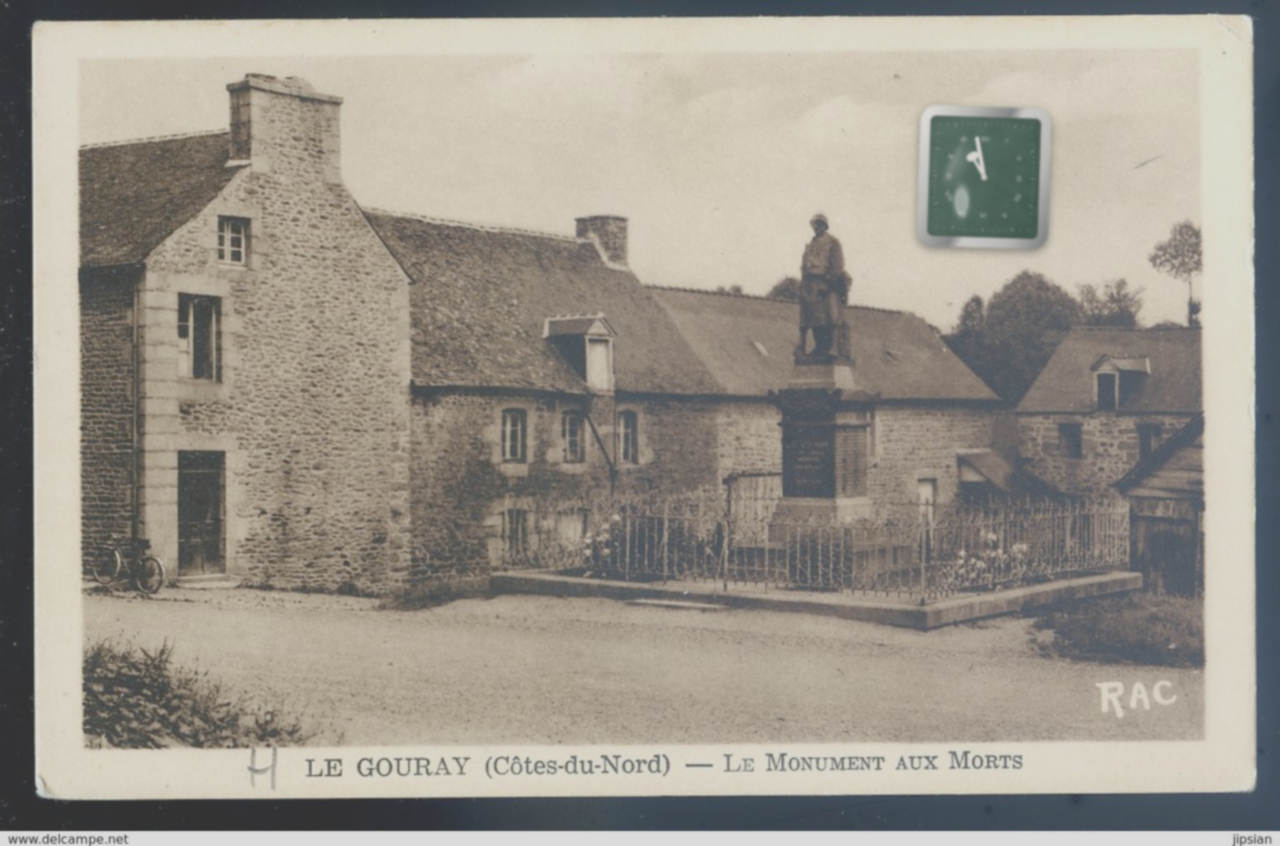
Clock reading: 10.58
